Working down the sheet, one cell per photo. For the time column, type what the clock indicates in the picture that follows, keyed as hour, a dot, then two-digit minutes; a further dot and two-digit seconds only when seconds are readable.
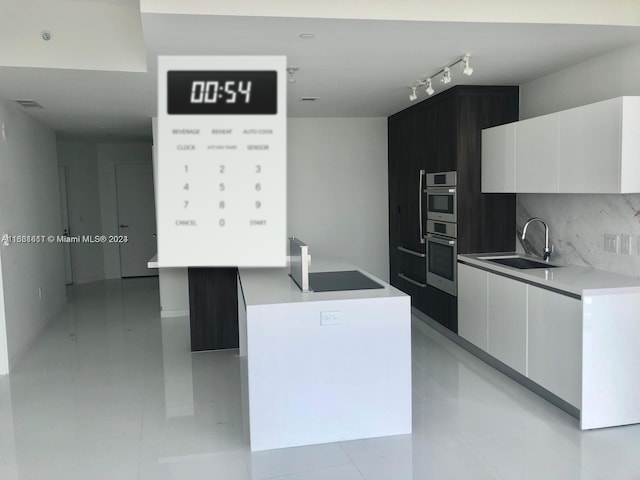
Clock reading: 0.54
